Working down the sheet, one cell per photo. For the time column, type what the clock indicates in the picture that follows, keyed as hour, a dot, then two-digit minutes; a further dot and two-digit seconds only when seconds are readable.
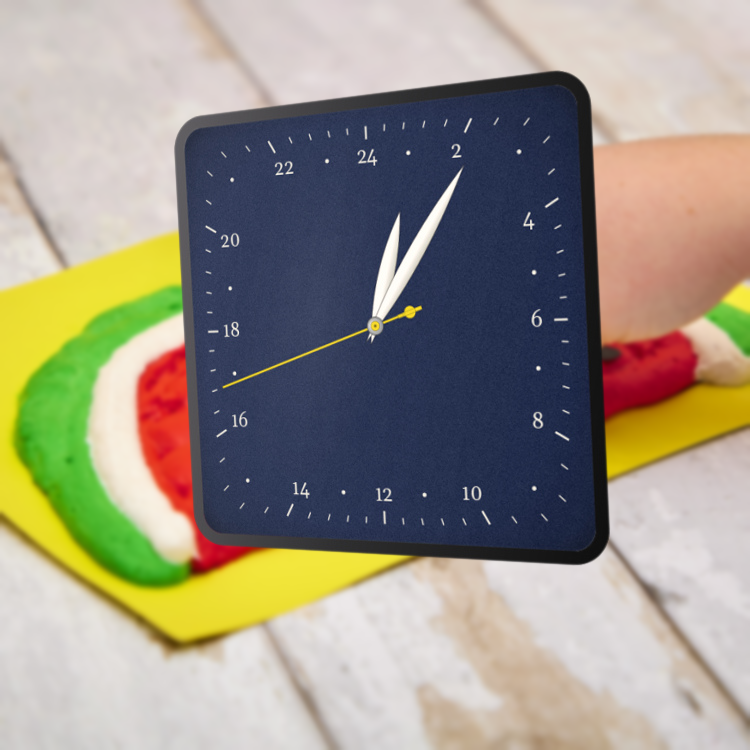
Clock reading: 1.05.42
